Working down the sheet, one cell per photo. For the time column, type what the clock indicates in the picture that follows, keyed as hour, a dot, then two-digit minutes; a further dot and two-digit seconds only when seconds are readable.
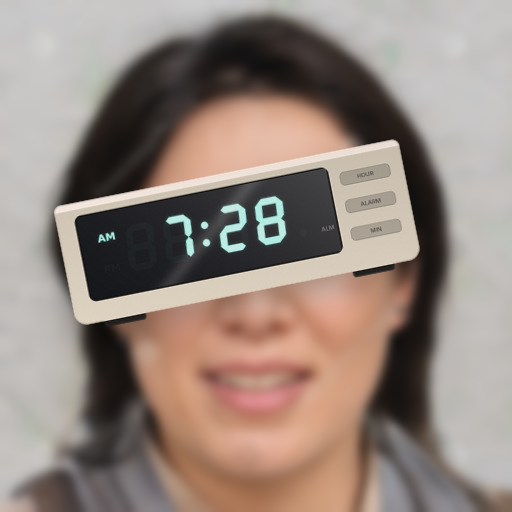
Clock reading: 7.28
